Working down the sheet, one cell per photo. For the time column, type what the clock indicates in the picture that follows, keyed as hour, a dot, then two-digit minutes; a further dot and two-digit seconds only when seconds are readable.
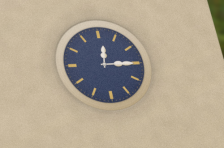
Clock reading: 12.15
